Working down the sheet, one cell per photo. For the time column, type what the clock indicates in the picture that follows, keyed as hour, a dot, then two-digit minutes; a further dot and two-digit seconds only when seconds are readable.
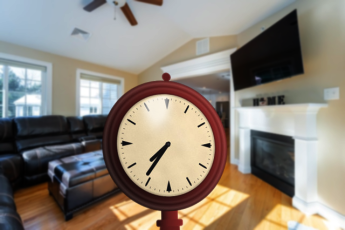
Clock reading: 7.36
